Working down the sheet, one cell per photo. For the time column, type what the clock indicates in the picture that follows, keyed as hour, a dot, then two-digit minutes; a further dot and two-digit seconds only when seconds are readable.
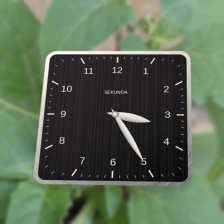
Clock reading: 3.25
